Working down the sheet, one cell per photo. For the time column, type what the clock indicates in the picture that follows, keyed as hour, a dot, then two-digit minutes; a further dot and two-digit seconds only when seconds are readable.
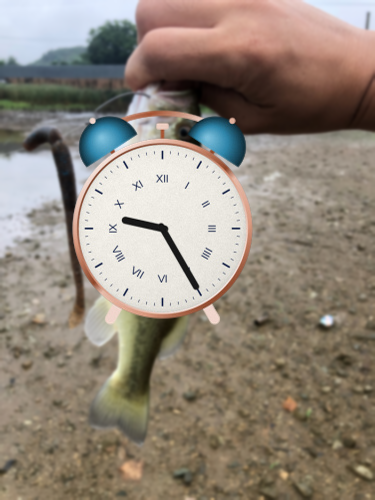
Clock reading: 9.25
